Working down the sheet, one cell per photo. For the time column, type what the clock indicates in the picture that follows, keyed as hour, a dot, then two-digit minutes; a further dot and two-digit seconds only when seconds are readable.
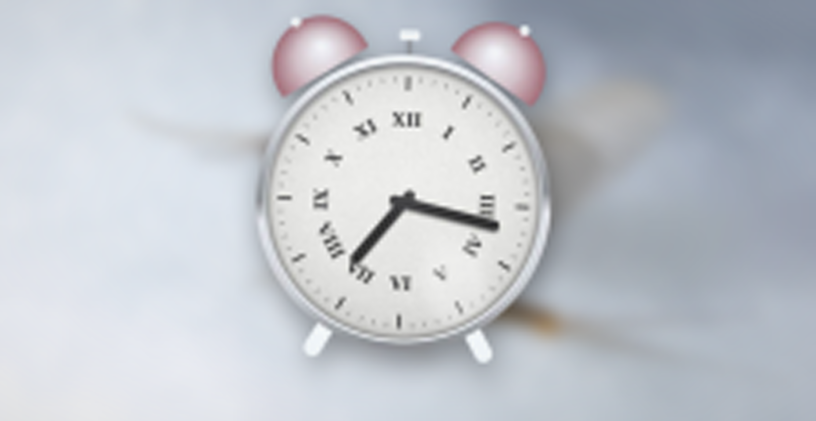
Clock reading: 7.17
